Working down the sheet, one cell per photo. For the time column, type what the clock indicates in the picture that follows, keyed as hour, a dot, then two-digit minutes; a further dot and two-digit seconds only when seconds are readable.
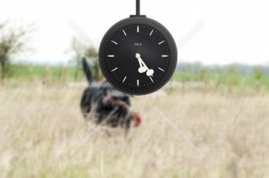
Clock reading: 5.24
